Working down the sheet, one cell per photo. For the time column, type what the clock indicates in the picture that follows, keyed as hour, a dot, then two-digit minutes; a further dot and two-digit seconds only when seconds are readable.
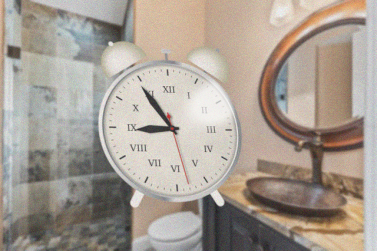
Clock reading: 8.54.28
